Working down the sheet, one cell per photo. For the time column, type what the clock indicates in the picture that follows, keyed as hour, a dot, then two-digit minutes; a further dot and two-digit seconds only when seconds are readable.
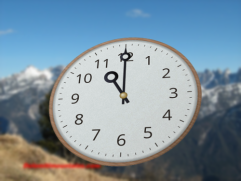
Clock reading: 11.00
